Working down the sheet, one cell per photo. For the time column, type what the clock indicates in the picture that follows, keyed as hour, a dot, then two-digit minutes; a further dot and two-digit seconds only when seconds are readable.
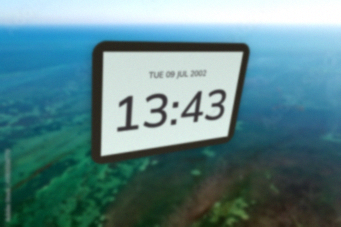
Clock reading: 13.43
